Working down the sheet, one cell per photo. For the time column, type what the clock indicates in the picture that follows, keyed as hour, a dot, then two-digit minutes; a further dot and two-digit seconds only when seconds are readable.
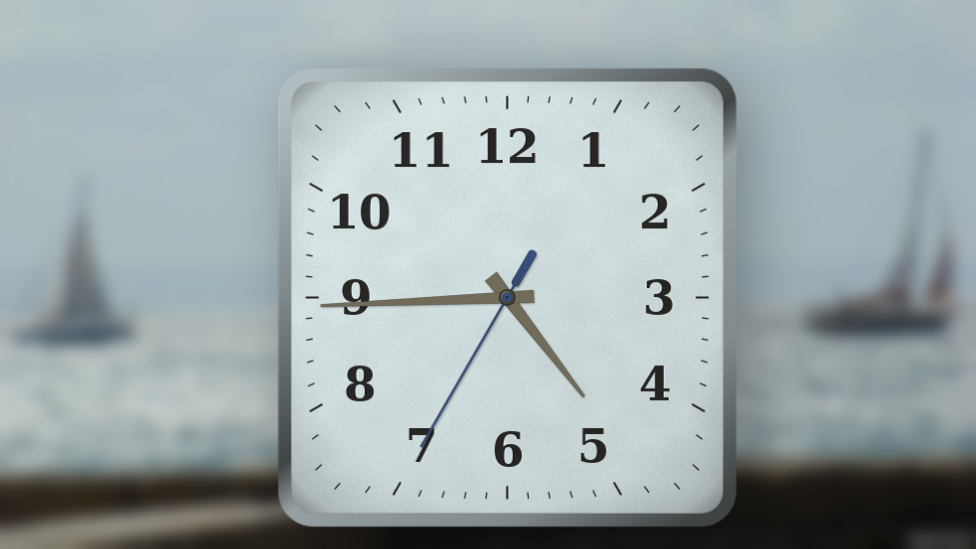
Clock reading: 4.44.35
